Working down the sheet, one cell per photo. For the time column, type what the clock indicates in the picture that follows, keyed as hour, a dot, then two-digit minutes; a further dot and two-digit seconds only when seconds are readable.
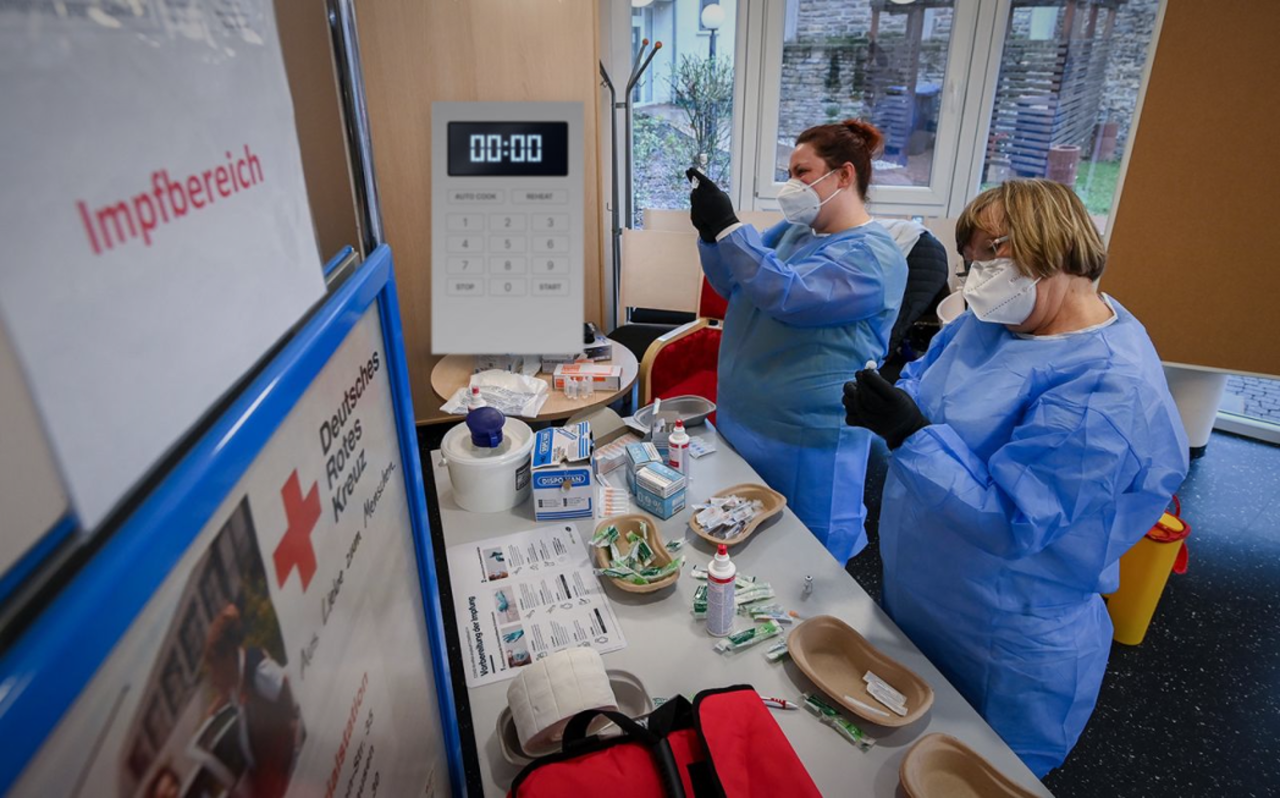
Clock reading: 0.00
